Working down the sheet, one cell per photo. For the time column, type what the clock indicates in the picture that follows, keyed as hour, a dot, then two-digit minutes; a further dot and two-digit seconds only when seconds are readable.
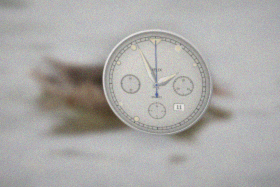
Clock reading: 1.56
